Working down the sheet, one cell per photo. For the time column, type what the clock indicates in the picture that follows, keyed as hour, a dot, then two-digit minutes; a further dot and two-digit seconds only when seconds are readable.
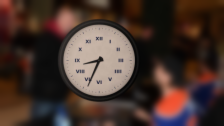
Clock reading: 8.34
